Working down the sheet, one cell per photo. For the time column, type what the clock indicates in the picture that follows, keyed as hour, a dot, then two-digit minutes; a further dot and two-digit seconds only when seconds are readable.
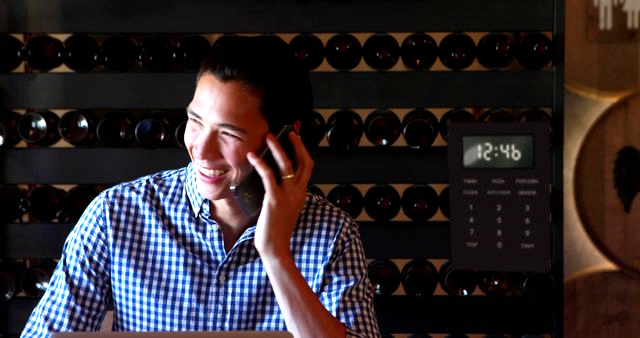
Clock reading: 12.46
